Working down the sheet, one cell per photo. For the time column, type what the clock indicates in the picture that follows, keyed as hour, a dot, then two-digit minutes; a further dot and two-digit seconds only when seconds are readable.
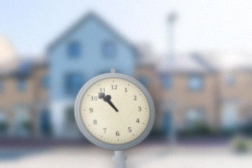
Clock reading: 10.53
